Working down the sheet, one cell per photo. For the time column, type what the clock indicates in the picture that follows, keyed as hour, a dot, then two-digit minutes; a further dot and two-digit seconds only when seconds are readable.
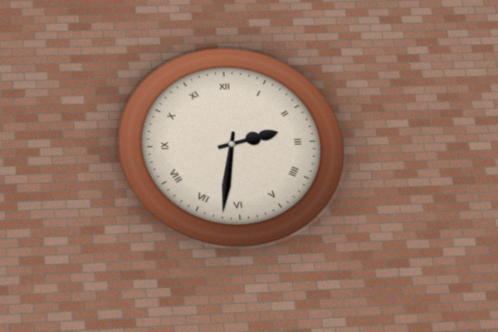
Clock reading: 2.32
